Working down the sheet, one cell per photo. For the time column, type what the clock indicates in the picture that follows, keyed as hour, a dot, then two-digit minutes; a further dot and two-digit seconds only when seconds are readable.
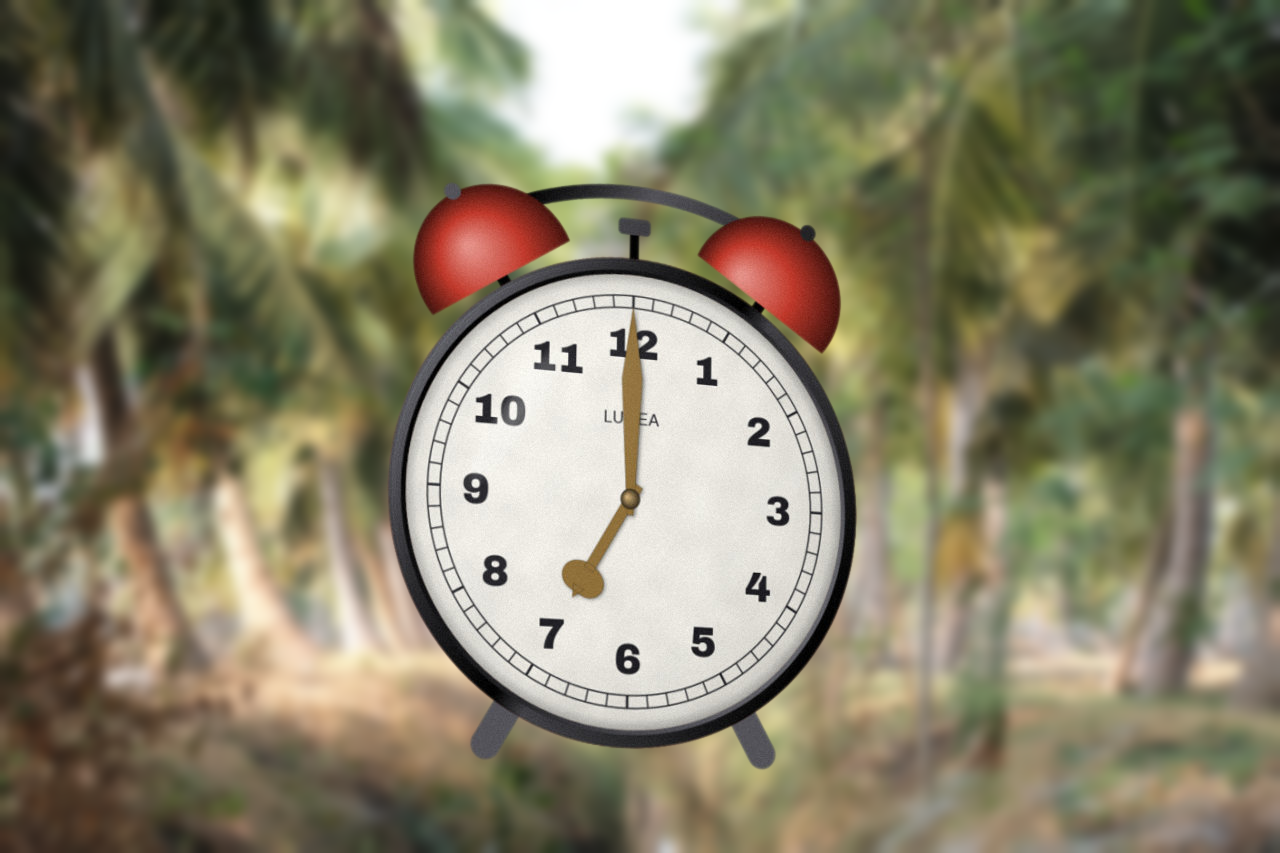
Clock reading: 7.00
